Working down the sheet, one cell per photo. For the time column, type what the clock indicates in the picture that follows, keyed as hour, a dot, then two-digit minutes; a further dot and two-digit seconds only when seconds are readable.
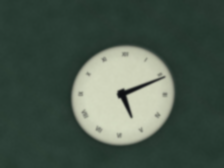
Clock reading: 5.11
